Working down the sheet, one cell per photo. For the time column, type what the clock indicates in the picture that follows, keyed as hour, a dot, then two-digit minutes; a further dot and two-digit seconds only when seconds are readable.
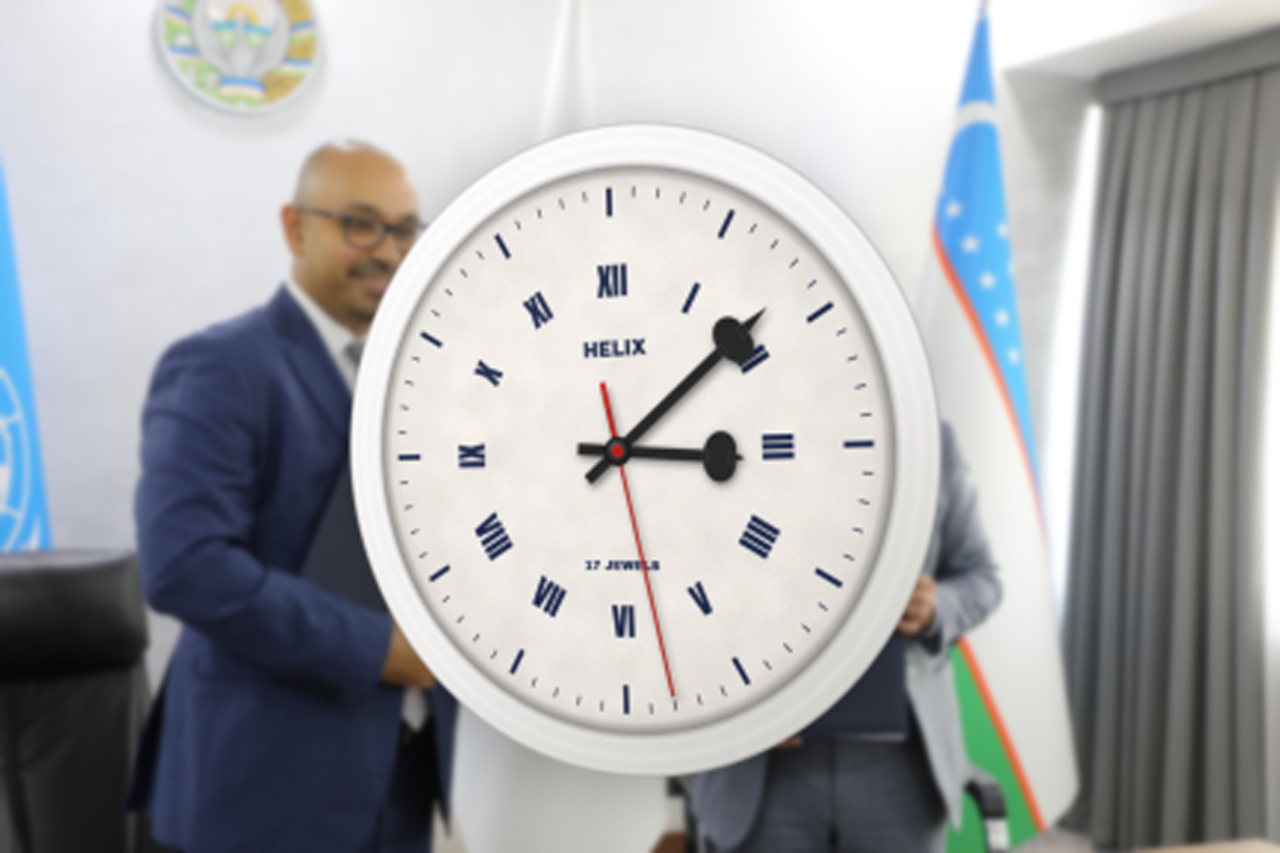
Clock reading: 3.08.28
